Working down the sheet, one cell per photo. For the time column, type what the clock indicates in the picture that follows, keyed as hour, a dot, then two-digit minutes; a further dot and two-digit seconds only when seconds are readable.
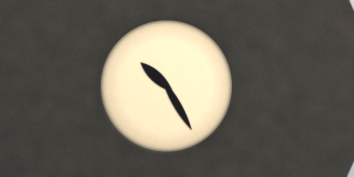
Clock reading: 10.25
